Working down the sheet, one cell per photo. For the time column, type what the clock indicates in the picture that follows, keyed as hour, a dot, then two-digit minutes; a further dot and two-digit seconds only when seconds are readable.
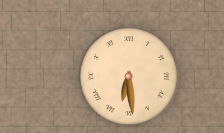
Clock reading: 6.29
